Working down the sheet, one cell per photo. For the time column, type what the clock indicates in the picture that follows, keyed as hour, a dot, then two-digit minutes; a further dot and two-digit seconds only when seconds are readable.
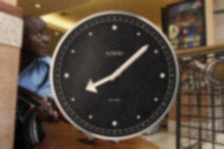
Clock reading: 8.08
